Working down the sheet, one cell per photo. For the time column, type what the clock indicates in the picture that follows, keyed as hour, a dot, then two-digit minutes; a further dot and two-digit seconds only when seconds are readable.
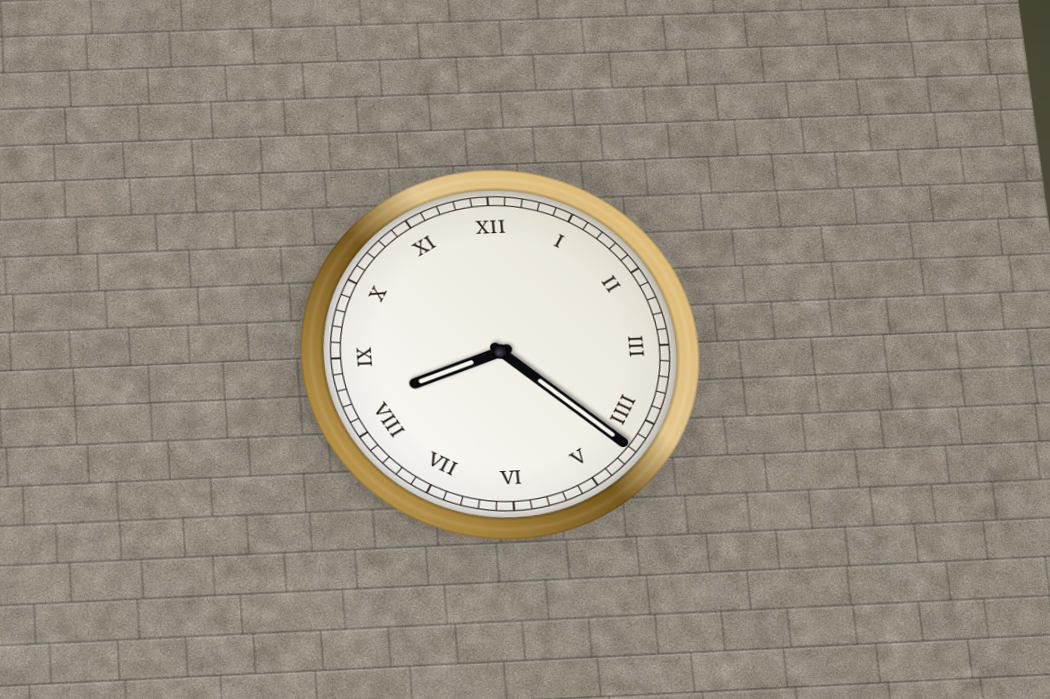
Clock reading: 8.22
